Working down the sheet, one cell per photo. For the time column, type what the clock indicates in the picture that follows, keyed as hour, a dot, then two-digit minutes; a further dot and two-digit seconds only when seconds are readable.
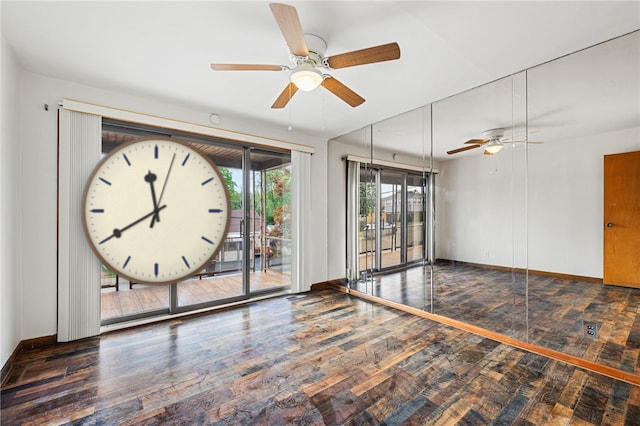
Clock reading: 11.40.03
